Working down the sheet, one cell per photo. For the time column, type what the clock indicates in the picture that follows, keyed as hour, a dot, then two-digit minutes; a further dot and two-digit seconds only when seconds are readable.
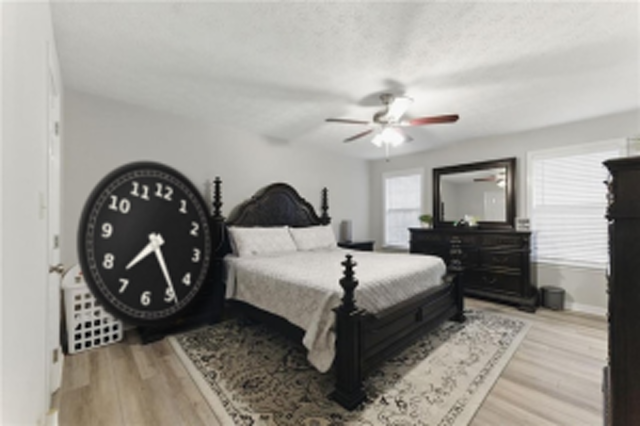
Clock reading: 7.24
